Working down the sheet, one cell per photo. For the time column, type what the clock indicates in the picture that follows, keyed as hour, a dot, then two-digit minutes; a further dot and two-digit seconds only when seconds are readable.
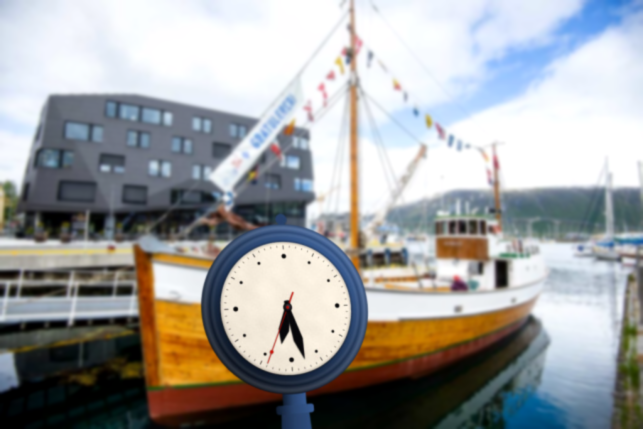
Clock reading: 6.27.34
